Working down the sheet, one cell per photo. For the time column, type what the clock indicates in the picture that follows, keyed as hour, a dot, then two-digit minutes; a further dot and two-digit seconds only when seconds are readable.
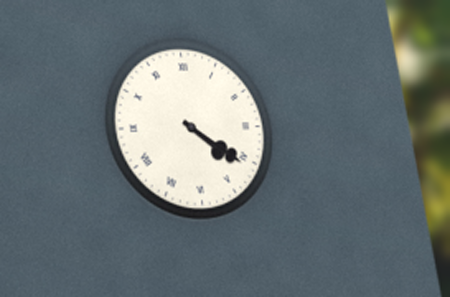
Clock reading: 4.21
